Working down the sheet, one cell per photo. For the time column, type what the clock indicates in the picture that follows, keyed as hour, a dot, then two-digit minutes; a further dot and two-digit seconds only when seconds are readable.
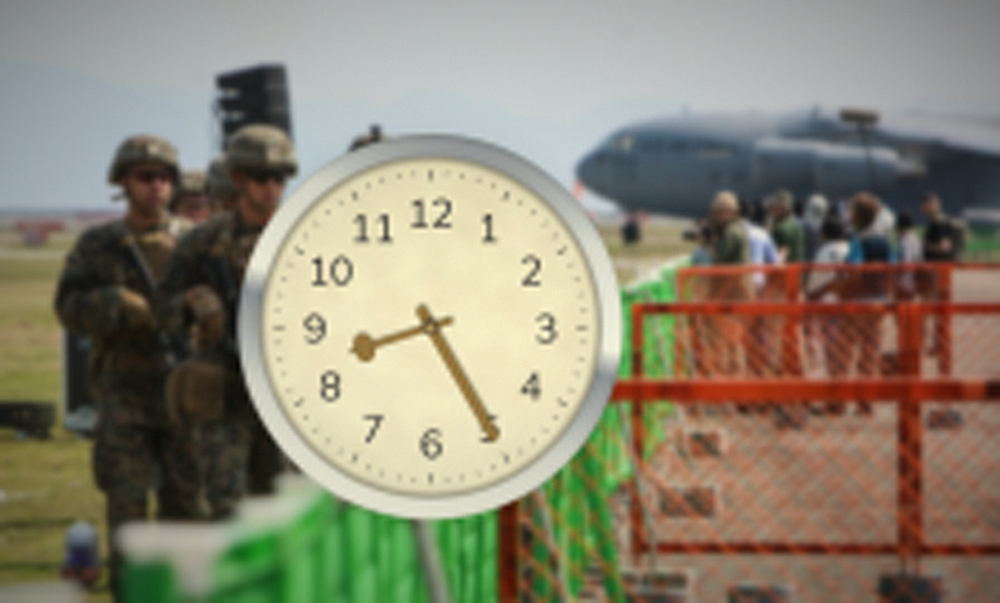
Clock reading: 8.25
